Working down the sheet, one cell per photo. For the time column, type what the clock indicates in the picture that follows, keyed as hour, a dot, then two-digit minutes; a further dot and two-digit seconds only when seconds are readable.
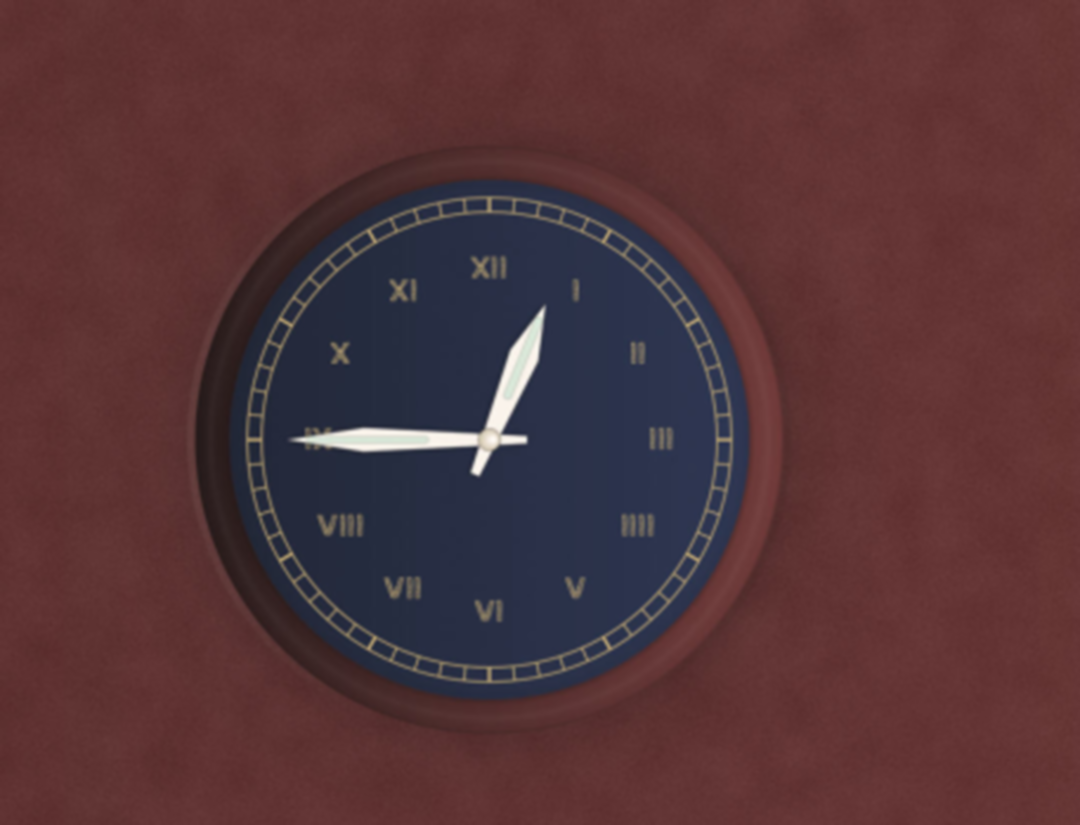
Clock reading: 12.45
